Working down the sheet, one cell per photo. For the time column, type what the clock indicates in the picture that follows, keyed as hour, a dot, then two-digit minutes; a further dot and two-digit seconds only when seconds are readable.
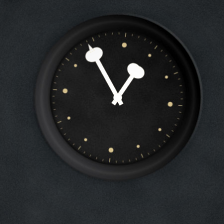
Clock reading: 12.54
